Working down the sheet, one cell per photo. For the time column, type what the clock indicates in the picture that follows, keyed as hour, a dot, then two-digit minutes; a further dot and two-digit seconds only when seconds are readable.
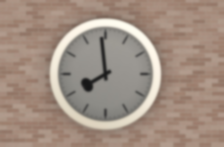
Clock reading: 7.59
